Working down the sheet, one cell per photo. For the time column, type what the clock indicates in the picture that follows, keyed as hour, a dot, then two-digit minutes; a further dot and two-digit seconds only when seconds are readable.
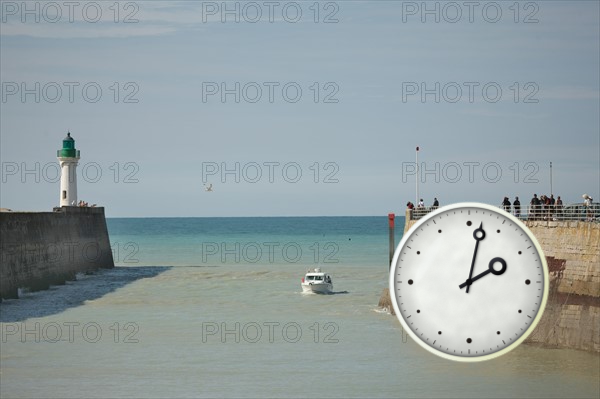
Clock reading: 2.02
